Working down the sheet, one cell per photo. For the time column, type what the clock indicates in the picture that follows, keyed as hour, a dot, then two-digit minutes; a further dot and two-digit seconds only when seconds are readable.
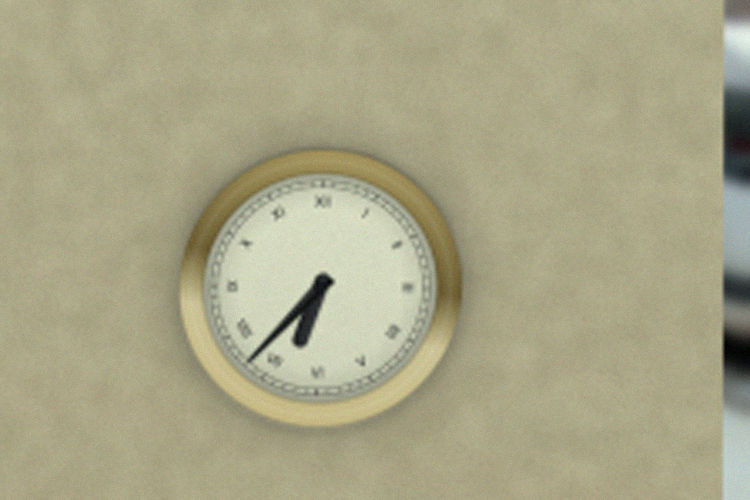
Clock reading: 6.37
